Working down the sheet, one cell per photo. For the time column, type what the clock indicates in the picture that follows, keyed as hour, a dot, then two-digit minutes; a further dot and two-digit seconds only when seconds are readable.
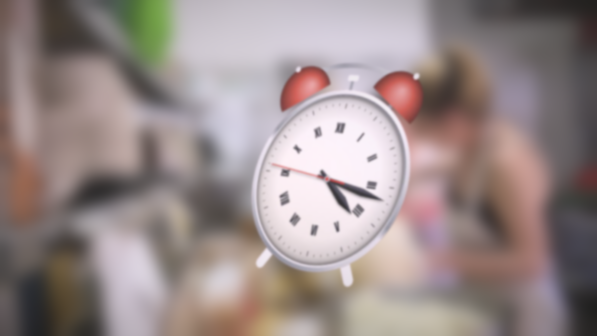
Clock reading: 4.16.46
